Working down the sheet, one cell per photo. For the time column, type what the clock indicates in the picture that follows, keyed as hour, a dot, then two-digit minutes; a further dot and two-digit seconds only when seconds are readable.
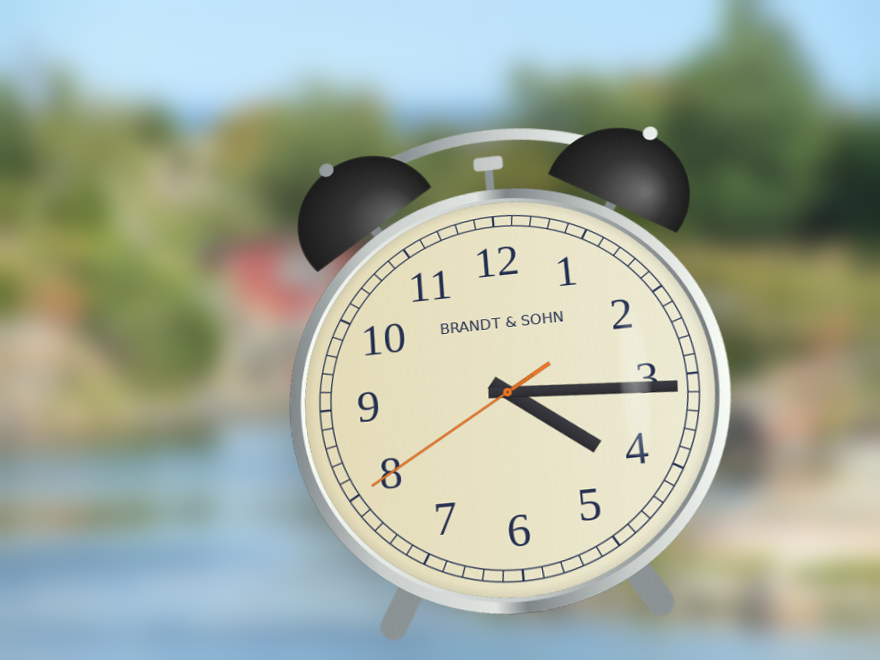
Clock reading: 4.15.40
